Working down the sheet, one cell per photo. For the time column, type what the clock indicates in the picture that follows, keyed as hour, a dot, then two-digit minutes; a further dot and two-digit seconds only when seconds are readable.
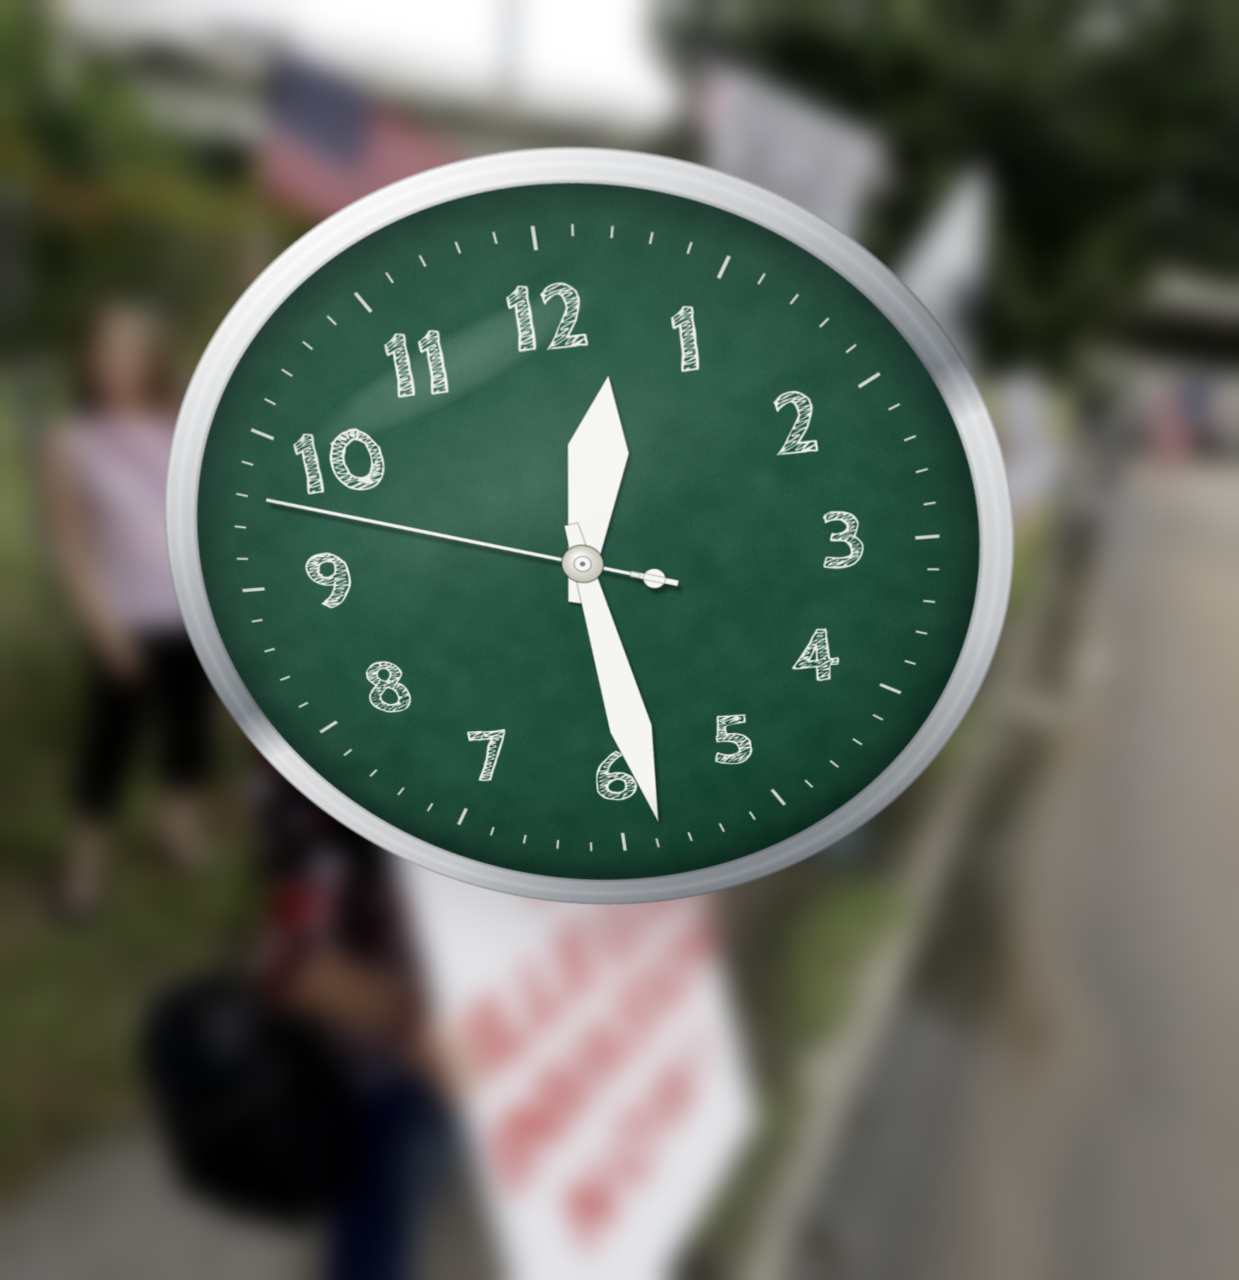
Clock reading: 12.28.48
